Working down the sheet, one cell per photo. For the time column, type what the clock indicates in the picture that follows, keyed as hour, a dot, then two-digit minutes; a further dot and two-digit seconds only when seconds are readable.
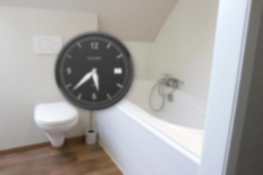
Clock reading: 5.38
